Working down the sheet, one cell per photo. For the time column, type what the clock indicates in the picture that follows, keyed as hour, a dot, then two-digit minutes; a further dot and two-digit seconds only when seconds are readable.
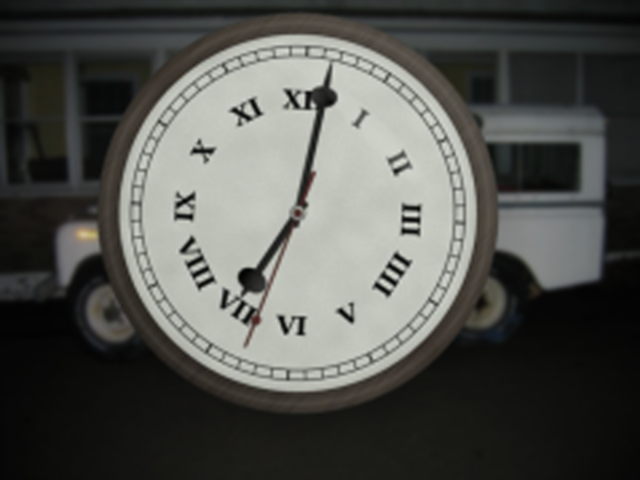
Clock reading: 7.01.33
